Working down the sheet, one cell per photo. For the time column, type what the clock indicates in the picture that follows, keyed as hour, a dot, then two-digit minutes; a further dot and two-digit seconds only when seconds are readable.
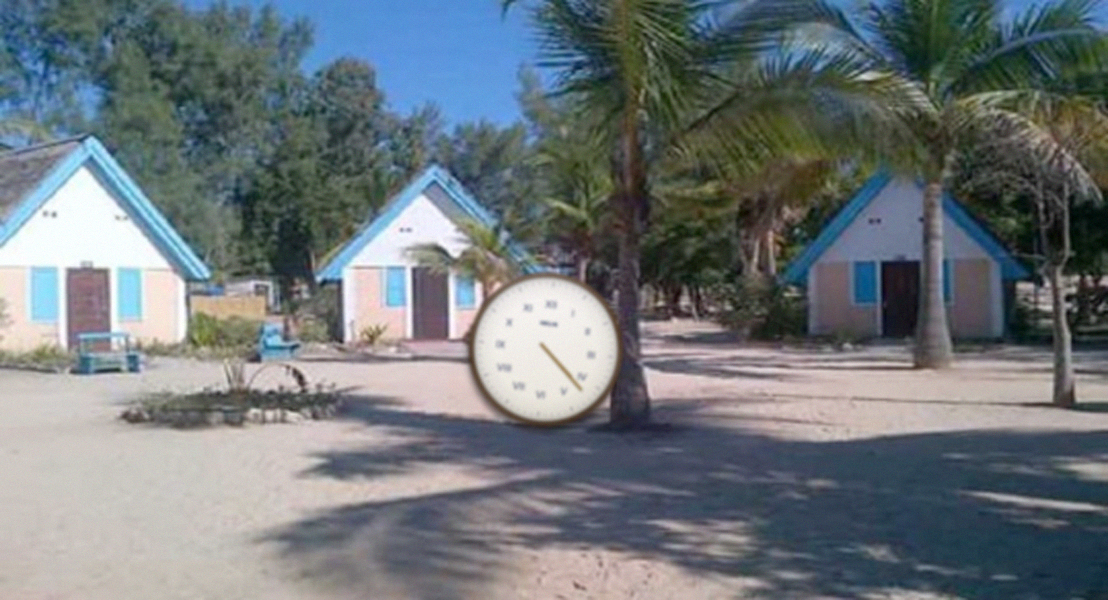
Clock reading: 4.22
